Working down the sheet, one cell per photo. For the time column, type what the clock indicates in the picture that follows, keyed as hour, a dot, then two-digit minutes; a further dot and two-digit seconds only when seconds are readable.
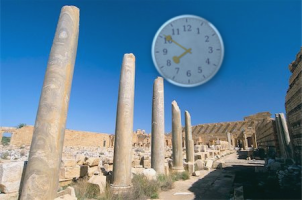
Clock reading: 7.51
